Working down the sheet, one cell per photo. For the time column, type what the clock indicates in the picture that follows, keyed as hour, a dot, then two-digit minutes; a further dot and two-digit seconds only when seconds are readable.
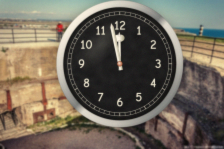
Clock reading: 11.58
